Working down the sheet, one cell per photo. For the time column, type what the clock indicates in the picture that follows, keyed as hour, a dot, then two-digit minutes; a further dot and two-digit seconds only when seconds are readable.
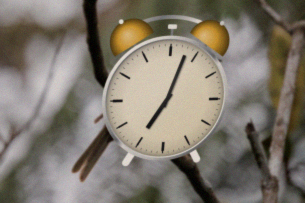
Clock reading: 7.03
